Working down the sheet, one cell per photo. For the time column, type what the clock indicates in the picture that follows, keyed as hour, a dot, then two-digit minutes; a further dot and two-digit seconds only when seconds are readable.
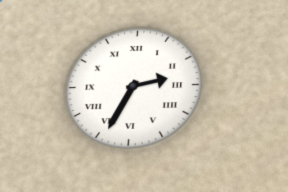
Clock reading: 2.34
